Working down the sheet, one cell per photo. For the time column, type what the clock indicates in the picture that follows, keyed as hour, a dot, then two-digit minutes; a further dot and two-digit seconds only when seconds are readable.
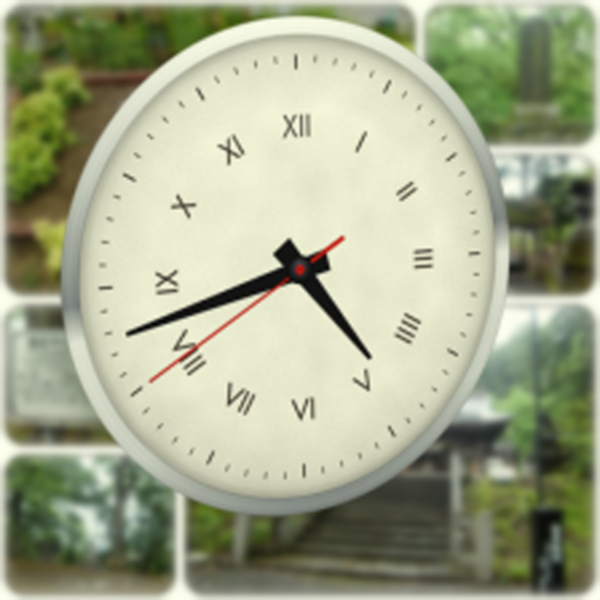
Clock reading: 4.42.40
